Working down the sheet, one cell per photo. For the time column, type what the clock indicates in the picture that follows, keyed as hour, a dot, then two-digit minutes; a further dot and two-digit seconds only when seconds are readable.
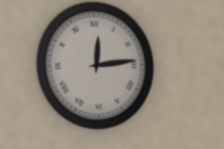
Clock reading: 12.14
